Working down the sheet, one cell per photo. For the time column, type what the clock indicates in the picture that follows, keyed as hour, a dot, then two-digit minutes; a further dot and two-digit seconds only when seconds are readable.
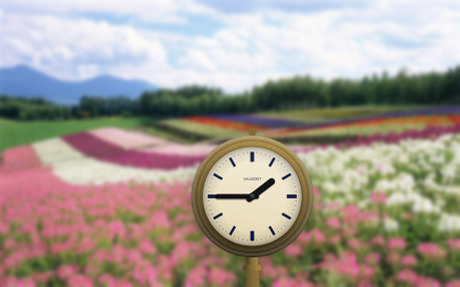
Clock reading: 1.45
